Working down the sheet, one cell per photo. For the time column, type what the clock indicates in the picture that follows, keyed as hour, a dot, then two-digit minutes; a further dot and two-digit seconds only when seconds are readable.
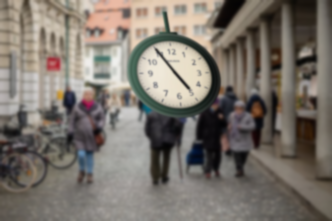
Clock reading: 4.55
